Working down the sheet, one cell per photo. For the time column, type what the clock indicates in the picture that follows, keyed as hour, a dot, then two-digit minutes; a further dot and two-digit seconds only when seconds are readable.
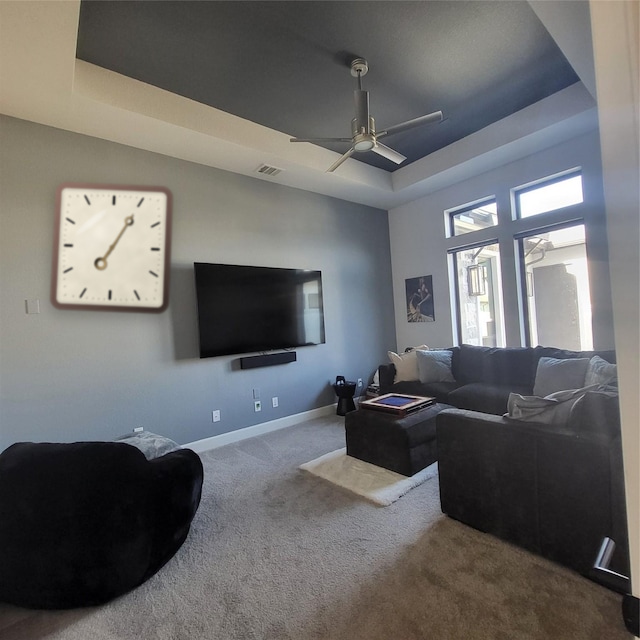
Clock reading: 7.05
